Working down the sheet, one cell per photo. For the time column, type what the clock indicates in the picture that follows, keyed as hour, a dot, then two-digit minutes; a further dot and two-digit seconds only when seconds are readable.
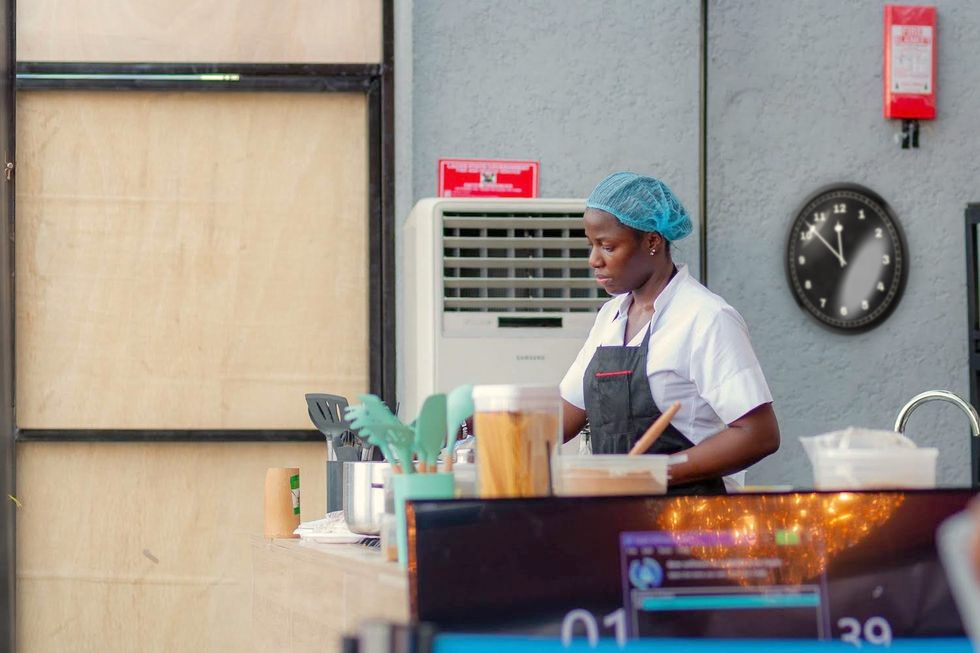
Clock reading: 11.52
